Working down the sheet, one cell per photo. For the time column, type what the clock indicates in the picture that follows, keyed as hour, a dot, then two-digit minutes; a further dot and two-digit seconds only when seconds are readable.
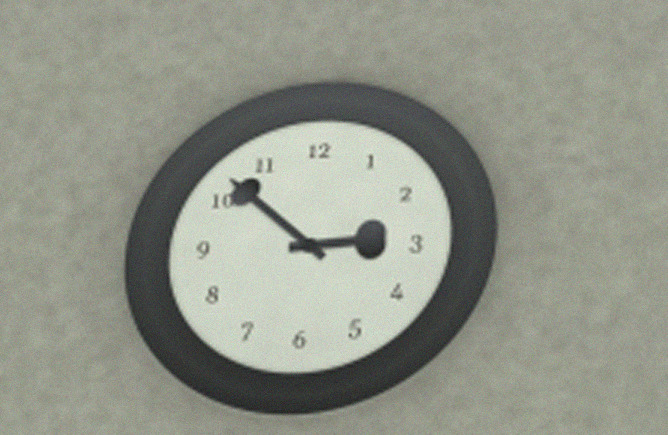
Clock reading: 2.52
